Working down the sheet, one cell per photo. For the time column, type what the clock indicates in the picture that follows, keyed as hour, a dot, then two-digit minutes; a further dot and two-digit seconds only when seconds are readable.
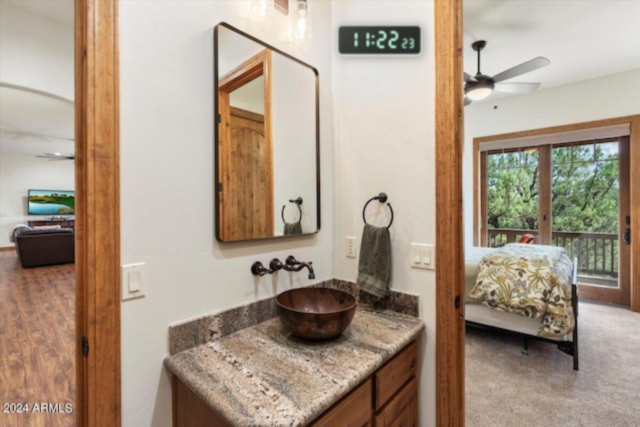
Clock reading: 11.22
